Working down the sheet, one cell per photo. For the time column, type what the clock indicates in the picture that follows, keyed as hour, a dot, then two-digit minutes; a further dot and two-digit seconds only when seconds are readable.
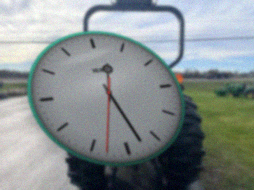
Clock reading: 12.27.33
